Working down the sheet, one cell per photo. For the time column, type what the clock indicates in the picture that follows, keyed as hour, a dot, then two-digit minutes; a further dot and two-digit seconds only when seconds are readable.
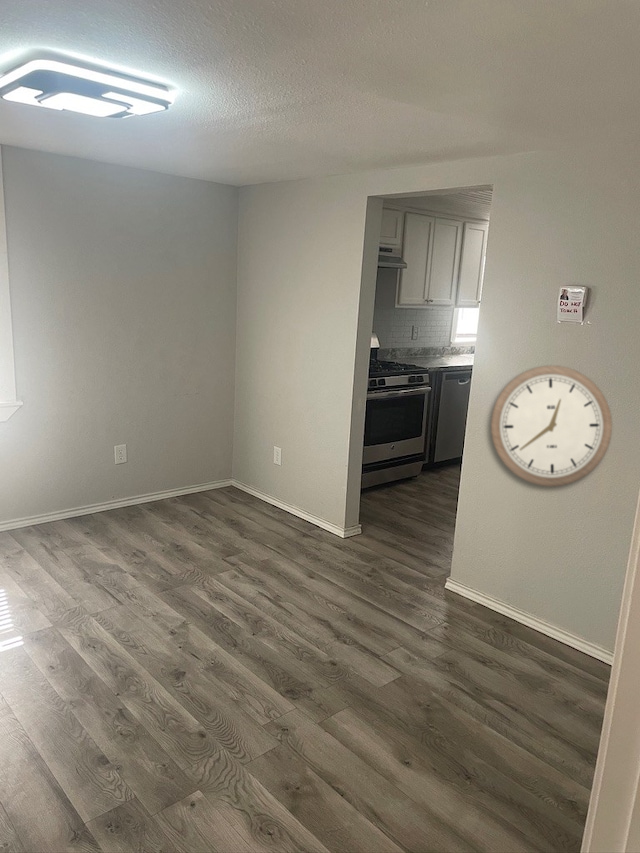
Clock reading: 12.39
